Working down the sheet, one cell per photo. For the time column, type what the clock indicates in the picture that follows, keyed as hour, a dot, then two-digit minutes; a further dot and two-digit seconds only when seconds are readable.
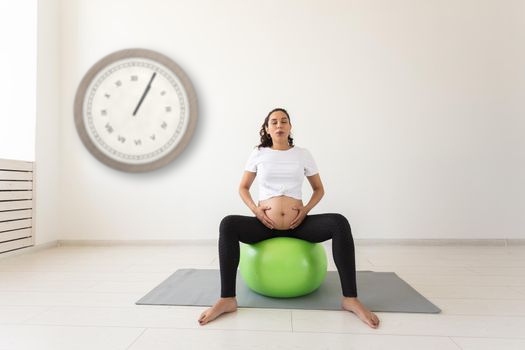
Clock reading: 1.05
